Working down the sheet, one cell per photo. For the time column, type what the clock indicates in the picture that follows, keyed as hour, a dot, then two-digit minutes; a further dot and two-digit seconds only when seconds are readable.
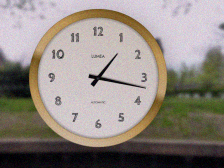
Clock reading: 1.17
